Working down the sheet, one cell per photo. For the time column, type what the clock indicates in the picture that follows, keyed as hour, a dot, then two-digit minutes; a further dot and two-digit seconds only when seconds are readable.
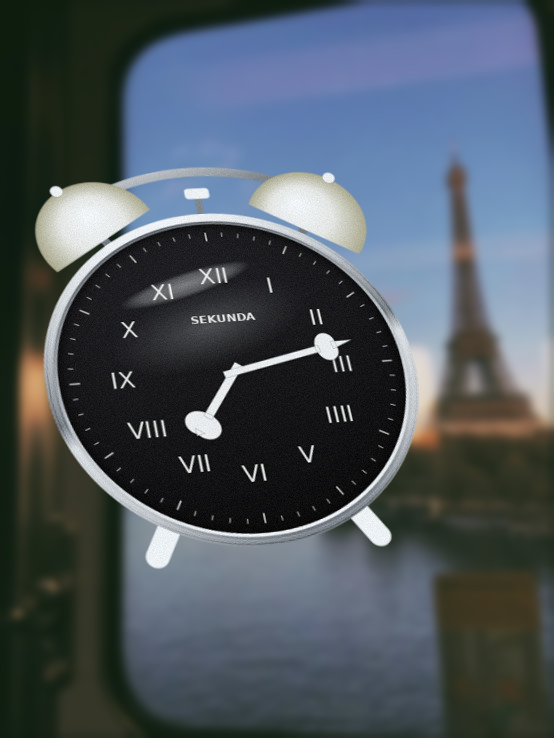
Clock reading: 7.13
